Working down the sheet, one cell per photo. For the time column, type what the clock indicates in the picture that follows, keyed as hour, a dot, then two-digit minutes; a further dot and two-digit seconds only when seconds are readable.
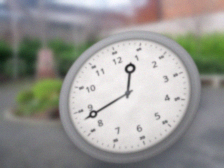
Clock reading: 12.43
